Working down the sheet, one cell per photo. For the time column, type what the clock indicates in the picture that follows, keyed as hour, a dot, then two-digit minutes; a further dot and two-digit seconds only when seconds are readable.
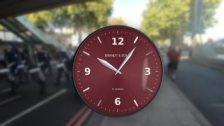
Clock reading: 10.06
